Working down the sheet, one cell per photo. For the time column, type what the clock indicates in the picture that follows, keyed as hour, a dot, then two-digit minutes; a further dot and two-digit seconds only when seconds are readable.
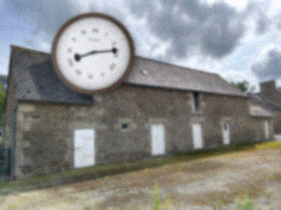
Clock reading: 8.13
